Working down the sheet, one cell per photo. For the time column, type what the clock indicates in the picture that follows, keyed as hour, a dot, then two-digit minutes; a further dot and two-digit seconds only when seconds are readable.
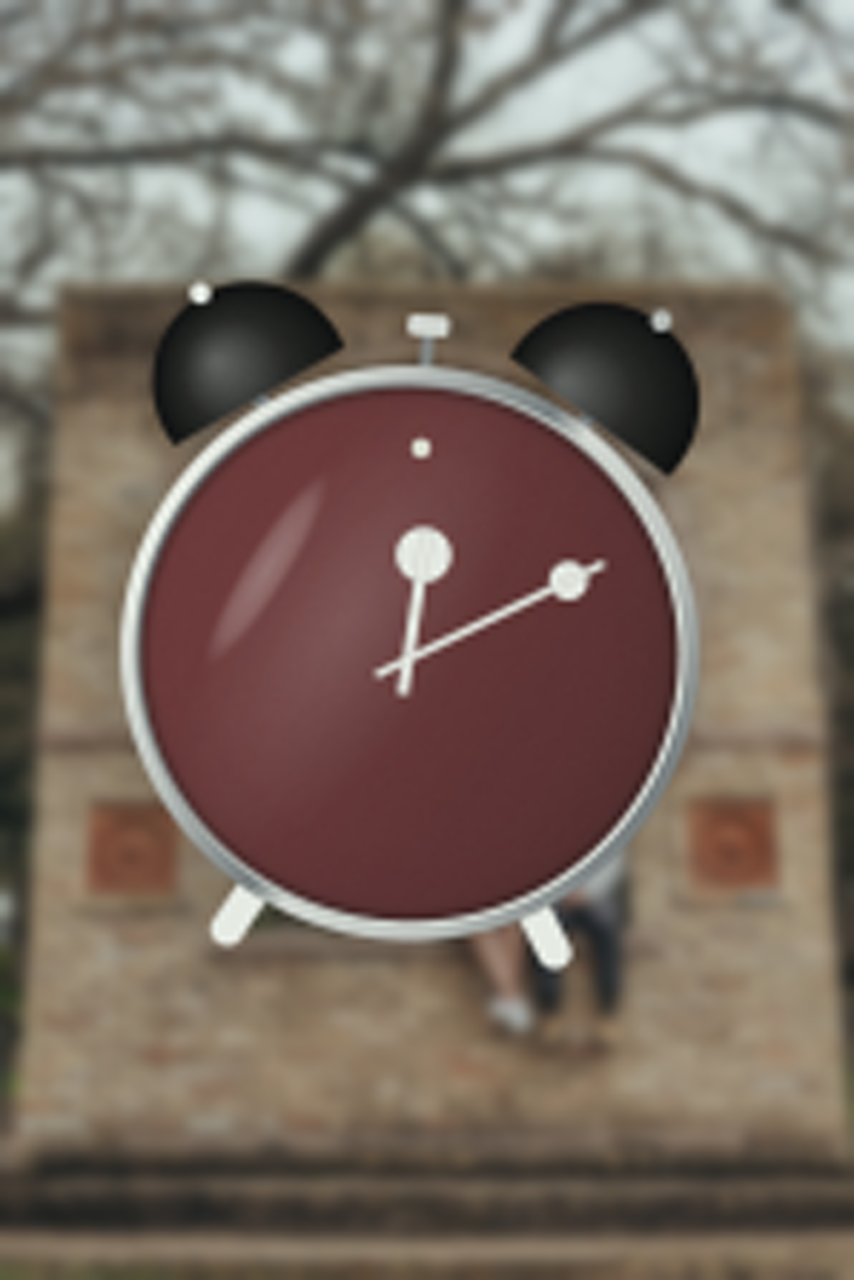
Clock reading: 12.10
